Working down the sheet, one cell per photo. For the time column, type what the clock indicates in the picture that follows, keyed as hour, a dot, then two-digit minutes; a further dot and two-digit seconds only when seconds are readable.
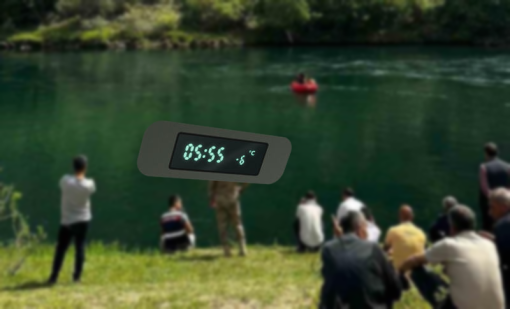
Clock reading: 5.55
